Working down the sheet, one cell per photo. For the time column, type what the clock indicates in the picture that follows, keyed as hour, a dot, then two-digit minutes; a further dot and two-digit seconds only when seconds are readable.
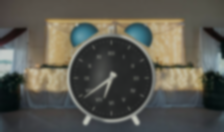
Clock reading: 6.39
